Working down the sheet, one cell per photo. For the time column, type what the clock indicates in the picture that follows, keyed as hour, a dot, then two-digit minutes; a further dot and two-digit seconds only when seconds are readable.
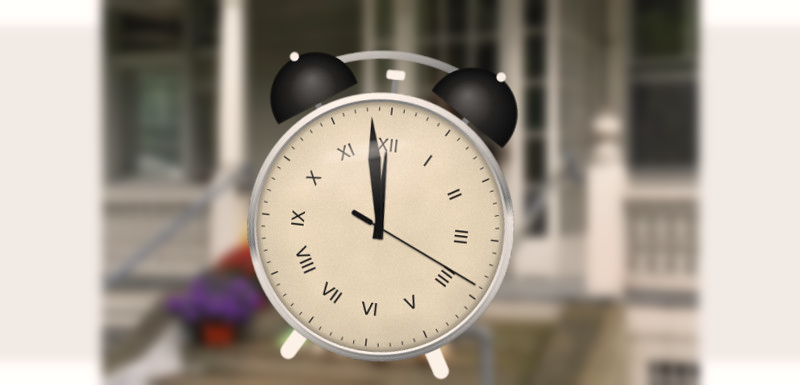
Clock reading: 11.58.19
